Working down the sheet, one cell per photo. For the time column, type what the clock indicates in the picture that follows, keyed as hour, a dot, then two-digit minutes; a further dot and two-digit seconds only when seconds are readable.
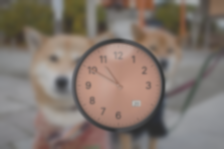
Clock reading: 10.50
